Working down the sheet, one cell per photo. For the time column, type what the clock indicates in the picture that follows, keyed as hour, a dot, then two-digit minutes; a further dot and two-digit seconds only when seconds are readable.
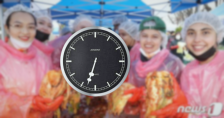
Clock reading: 6.33
